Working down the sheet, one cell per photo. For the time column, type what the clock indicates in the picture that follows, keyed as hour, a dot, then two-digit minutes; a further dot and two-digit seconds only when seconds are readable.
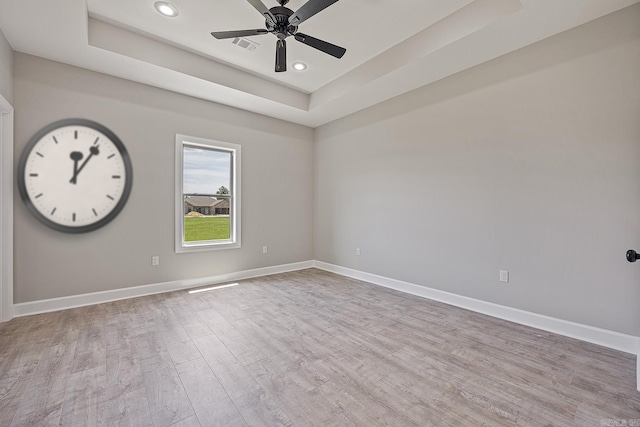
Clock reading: 12.06
